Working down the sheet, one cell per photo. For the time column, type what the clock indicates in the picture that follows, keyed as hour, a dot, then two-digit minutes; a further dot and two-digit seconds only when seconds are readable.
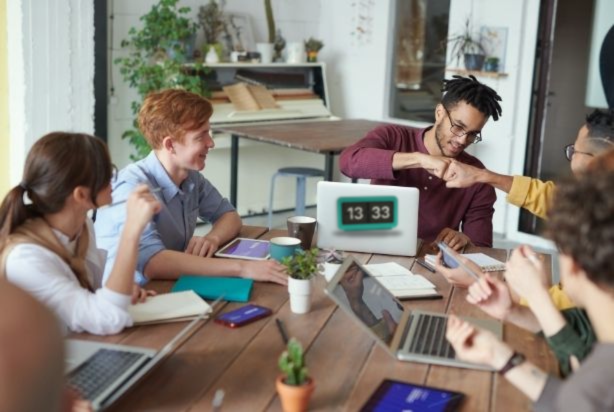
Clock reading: 13.33
